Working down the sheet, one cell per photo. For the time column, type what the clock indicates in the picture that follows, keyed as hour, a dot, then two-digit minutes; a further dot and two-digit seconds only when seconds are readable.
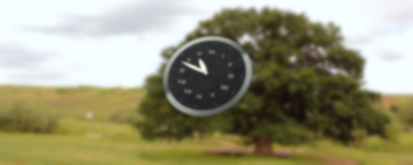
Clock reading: 10.48
